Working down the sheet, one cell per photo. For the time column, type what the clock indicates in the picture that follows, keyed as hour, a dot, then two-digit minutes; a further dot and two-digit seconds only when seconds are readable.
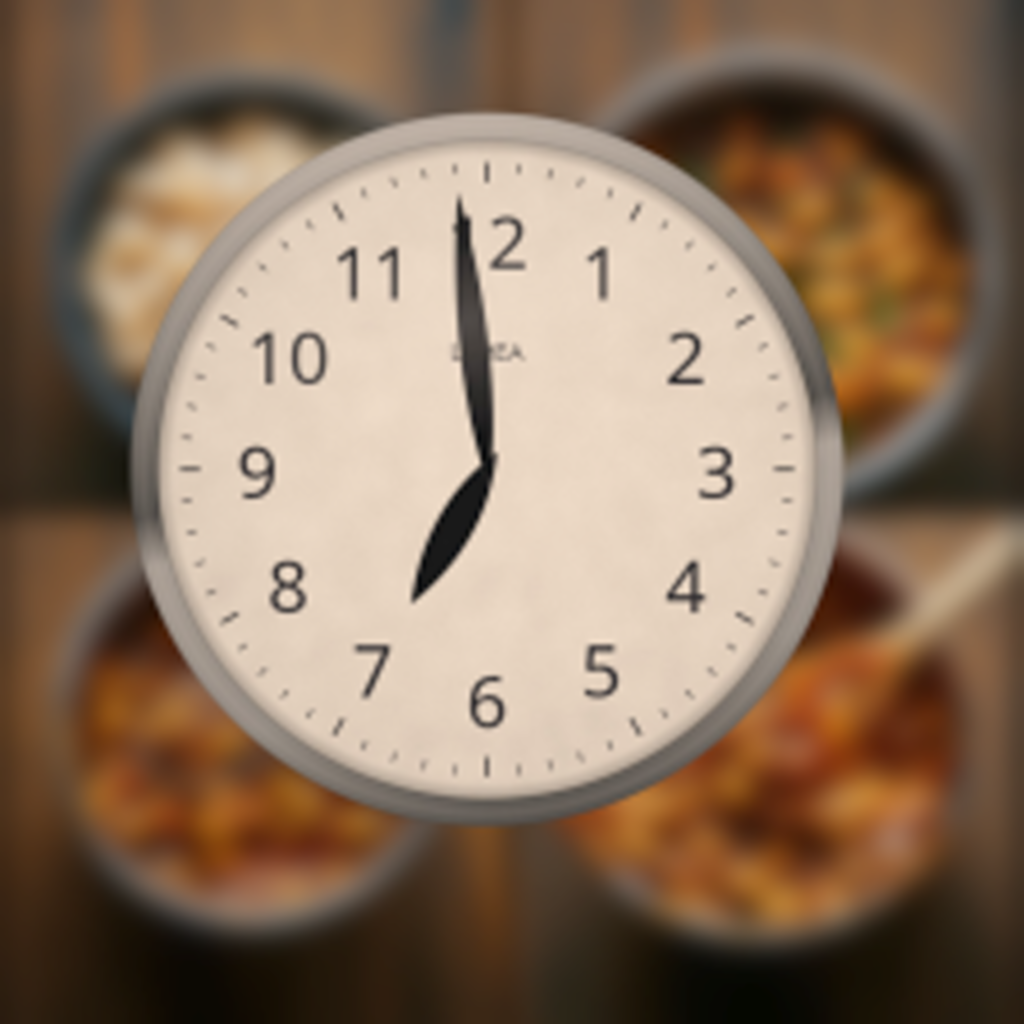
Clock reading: 6.59
